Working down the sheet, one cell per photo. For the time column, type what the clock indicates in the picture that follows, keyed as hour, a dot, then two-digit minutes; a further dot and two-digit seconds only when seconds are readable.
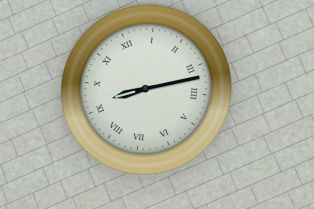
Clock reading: 9.17
